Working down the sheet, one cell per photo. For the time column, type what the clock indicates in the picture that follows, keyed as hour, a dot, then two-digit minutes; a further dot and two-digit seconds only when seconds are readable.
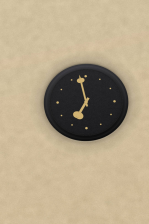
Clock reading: 6.58
